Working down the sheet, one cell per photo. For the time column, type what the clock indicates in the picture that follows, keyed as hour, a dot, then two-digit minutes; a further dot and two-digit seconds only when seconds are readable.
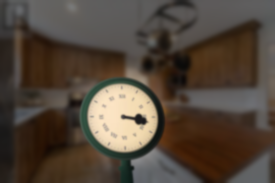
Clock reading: 3.17
